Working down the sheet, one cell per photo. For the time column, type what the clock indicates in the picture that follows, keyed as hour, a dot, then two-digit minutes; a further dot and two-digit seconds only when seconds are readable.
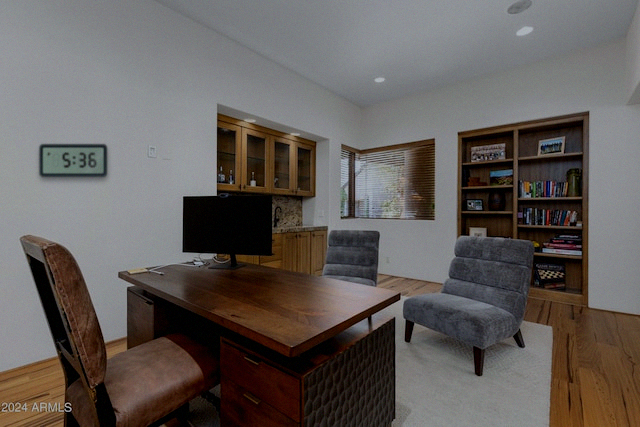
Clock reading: 5.36
